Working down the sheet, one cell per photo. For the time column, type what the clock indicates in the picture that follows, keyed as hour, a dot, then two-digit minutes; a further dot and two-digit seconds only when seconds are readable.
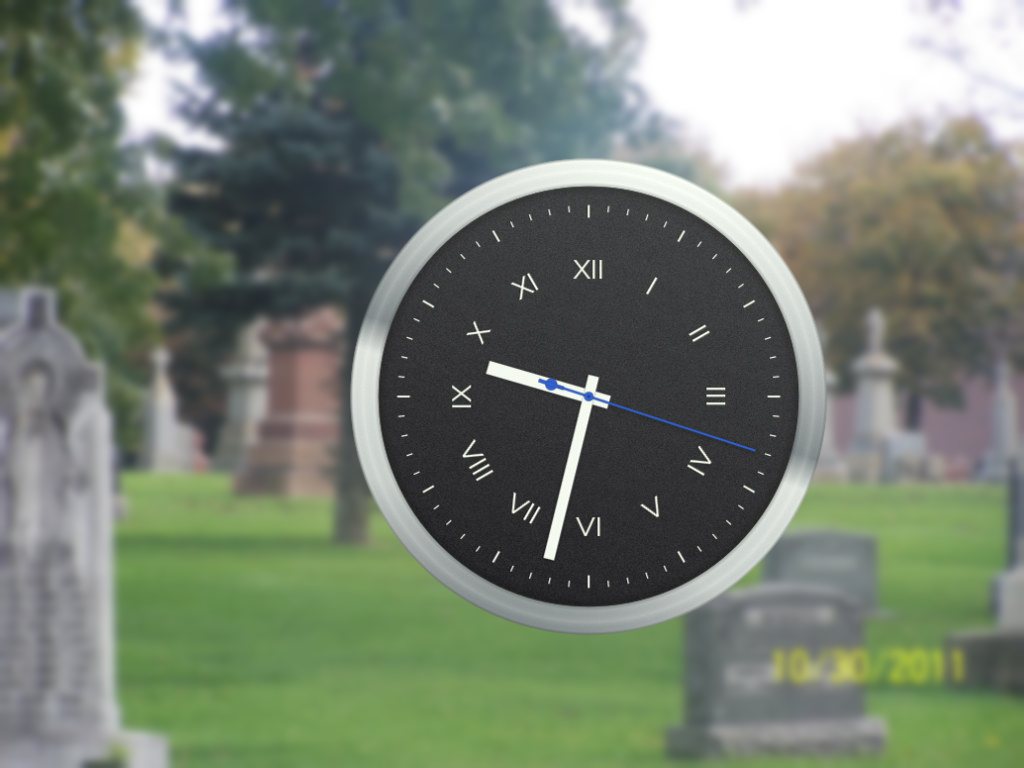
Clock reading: 9.32.18
